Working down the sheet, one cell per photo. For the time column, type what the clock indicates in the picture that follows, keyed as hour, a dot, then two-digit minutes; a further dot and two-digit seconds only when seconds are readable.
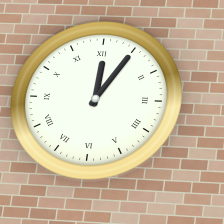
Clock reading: 12.05
